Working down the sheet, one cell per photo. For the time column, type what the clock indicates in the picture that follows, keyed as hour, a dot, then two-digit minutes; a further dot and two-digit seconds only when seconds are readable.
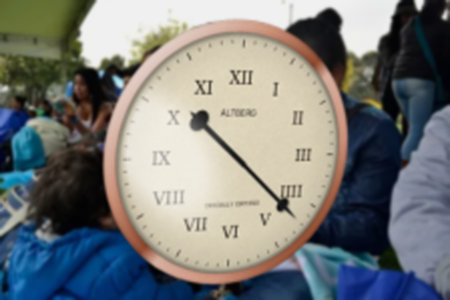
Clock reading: 10.22
